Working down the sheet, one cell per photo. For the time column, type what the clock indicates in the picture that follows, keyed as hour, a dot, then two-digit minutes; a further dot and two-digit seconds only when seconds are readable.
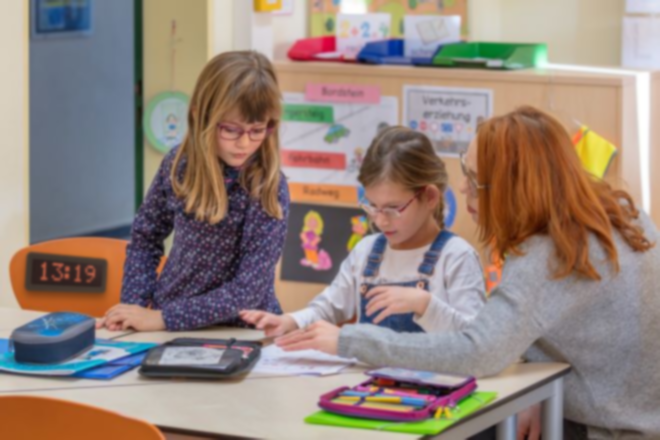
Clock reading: 13.19
